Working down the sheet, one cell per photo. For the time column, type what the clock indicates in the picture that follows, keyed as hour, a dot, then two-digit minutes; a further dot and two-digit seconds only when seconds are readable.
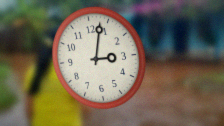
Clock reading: 3.03
